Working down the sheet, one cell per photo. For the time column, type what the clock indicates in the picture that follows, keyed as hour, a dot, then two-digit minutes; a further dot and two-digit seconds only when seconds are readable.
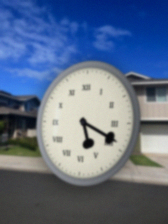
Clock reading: 5.19
